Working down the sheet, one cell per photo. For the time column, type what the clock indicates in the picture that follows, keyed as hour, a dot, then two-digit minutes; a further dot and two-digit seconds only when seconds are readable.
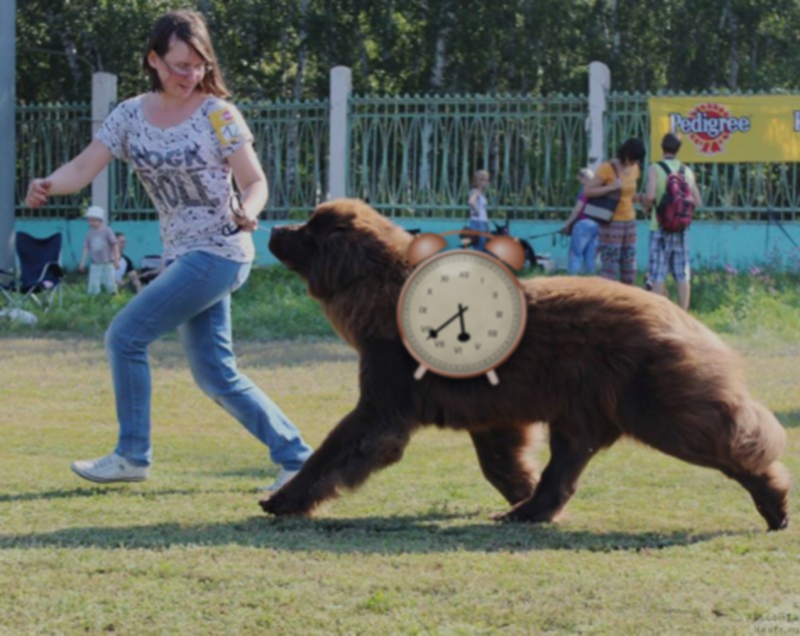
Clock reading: 5.38
